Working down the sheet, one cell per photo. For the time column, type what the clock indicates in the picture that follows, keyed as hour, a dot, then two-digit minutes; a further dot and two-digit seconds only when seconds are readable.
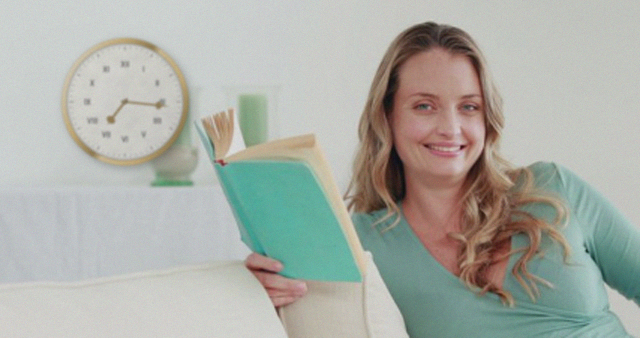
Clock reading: 7.16
